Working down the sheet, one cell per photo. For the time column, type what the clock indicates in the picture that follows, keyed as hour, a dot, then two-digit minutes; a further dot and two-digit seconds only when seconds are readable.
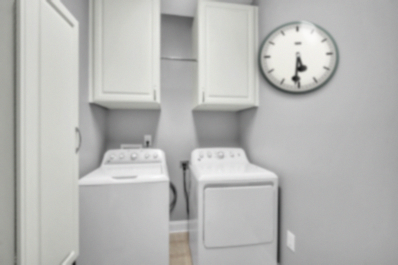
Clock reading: 5.31
